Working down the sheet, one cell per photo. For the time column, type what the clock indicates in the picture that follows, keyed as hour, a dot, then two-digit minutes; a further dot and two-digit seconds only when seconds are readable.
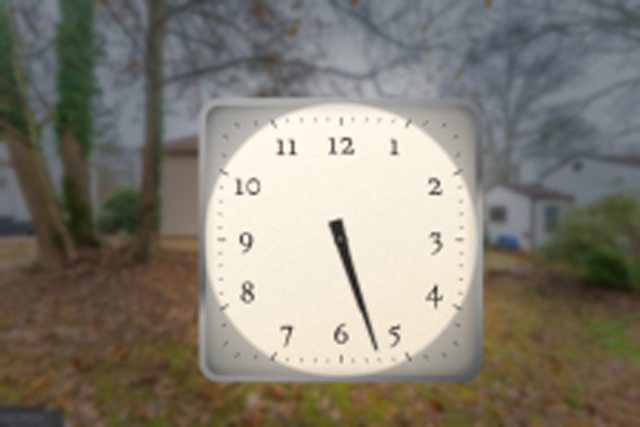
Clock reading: 5.27
